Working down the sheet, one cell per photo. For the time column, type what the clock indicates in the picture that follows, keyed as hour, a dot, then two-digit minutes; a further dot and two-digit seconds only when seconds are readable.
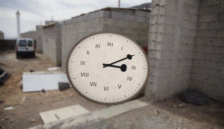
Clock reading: 3.10
